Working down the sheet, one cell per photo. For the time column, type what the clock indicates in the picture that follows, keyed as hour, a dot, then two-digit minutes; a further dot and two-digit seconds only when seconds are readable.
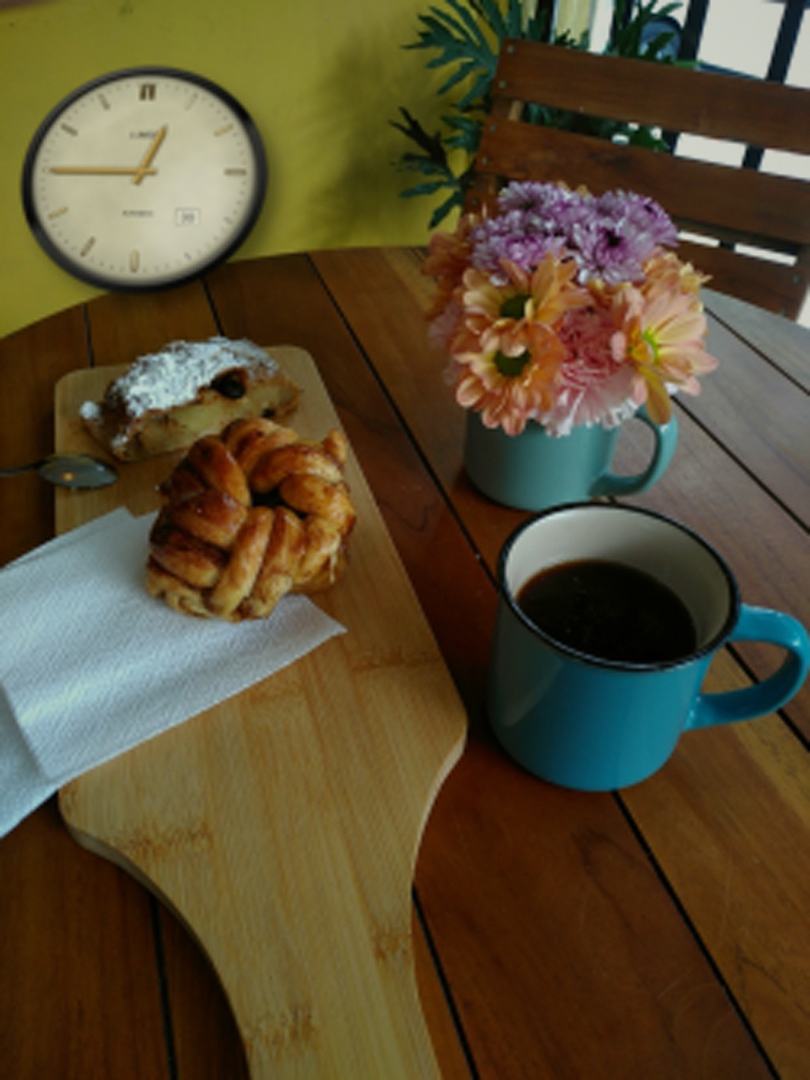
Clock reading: 12.45
